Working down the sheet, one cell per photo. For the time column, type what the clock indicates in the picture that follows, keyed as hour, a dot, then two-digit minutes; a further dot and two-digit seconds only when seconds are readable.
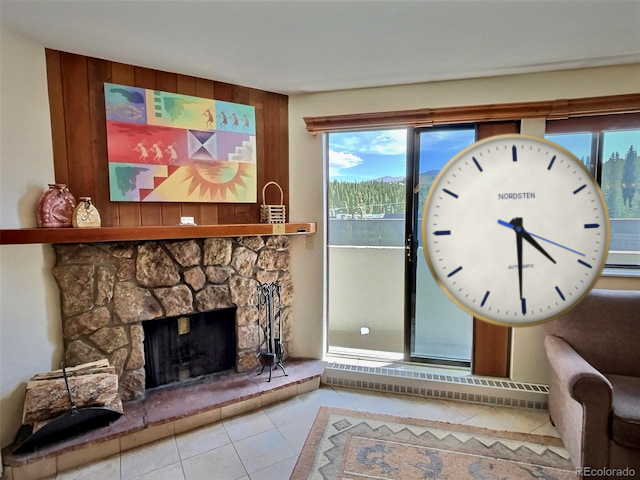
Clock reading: 4.30.19
